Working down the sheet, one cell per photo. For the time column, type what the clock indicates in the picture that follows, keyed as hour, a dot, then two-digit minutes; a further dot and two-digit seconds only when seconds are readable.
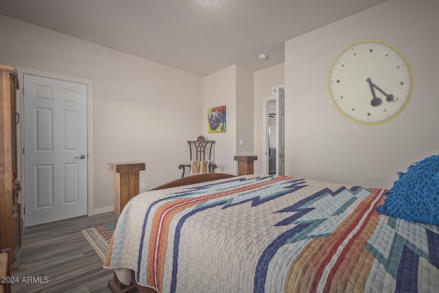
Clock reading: 5.21
